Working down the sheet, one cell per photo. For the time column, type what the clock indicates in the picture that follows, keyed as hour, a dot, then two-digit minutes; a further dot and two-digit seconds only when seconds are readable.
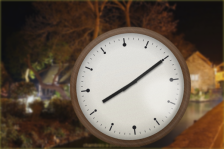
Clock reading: 8.10
